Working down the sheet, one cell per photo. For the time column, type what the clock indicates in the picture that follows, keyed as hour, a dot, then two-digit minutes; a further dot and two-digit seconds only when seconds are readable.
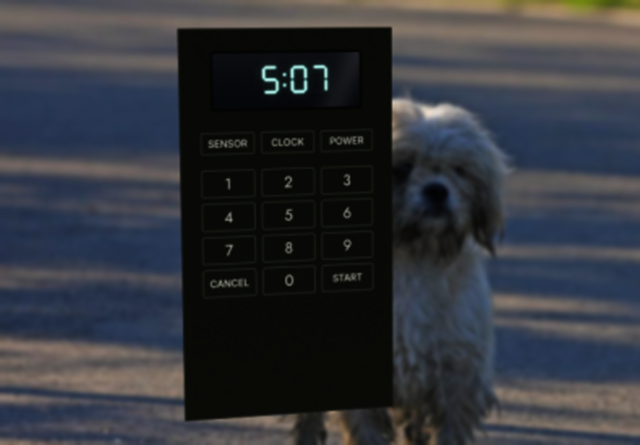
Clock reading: 5.07
